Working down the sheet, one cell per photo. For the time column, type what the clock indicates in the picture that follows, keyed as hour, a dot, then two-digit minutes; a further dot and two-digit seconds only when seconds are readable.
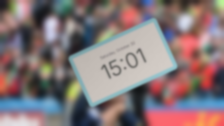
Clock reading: 15.01
